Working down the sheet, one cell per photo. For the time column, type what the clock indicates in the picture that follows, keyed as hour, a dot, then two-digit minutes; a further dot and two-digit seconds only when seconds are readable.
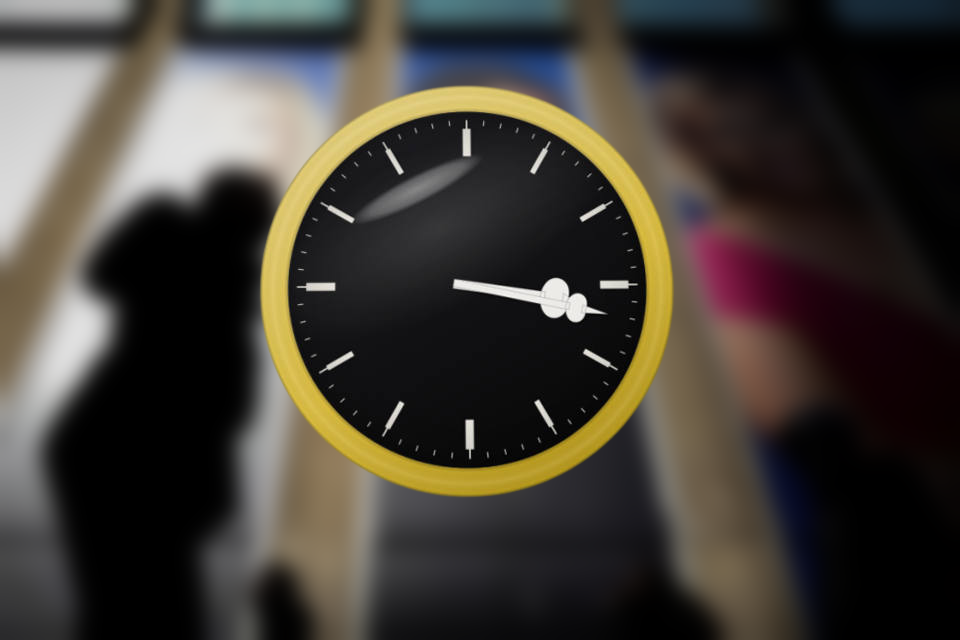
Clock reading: 3.17
